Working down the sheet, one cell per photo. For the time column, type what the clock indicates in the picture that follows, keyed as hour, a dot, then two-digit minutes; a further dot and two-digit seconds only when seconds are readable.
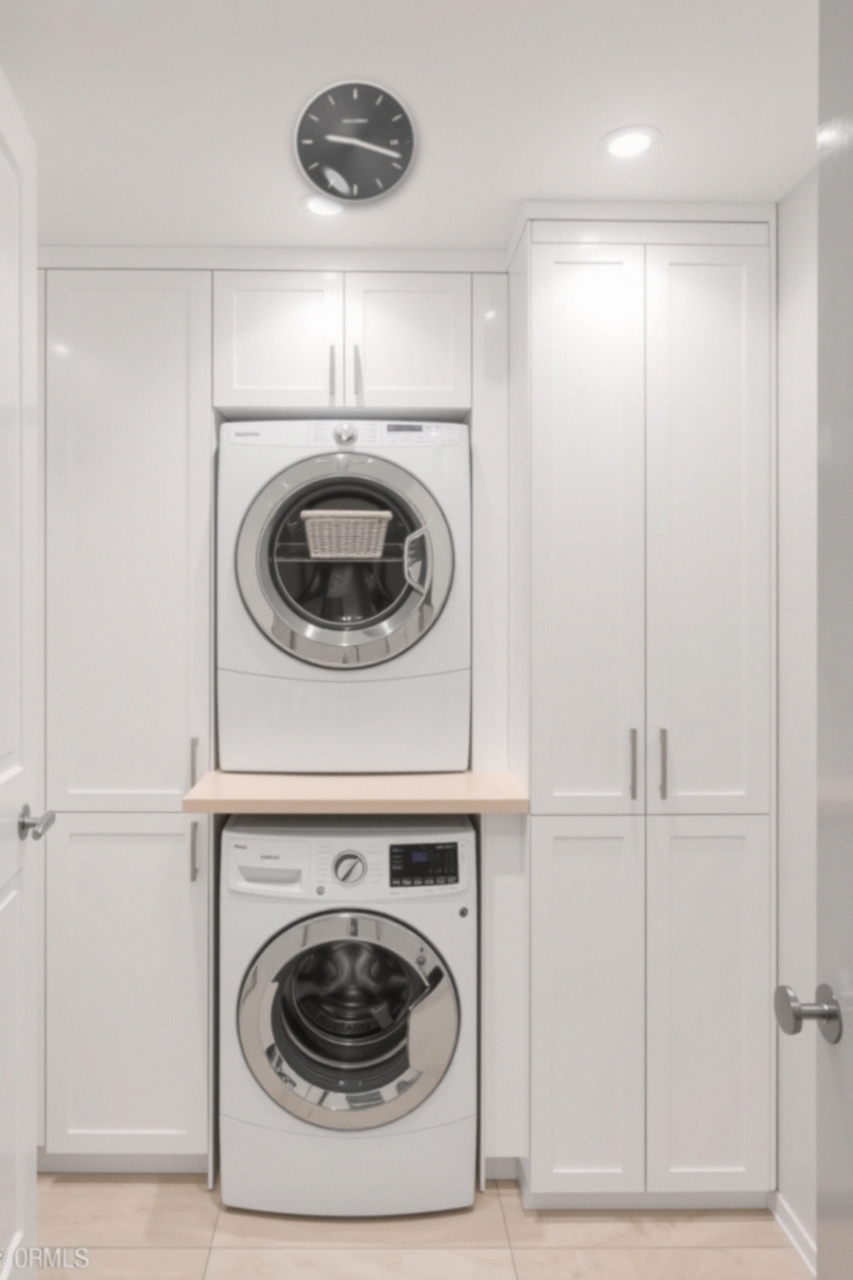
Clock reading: 9.18
